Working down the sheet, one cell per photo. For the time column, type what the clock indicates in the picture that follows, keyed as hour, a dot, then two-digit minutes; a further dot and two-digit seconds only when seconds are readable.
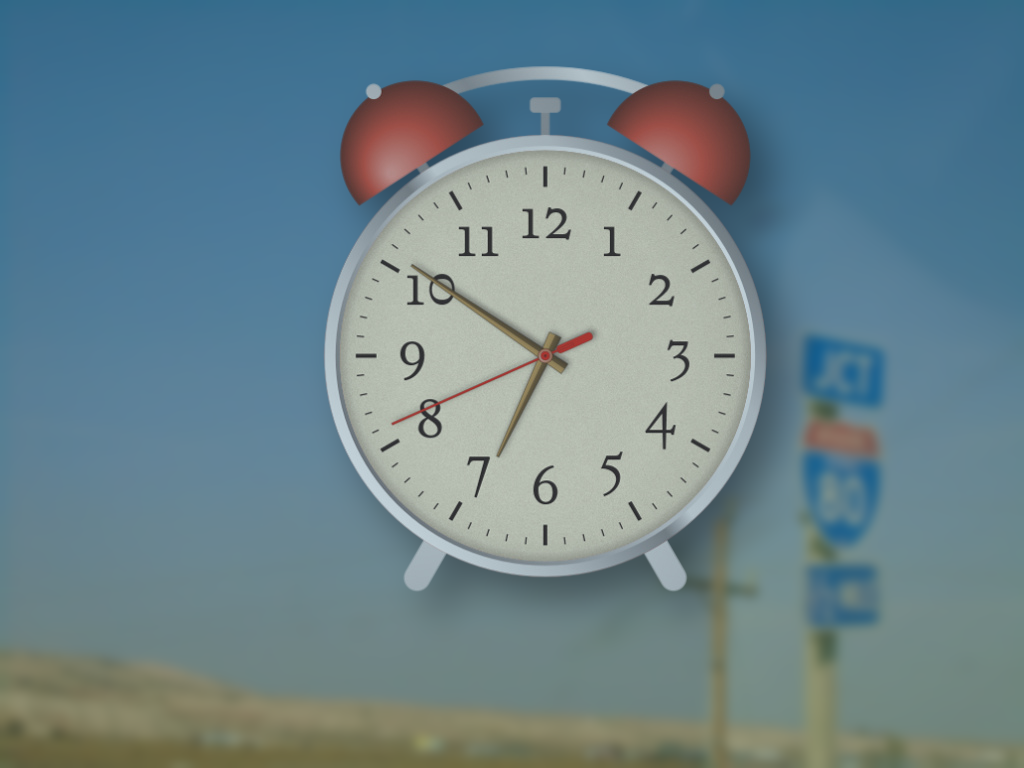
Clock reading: 6.50.41
